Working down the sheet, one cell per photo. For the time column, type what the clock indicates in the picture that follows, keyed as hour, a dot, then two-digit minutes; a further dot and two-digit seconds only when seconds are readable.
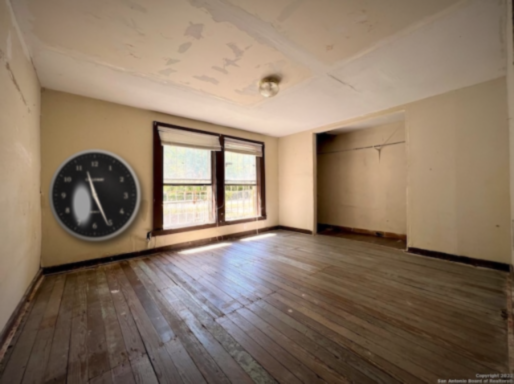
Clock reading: 11.26
